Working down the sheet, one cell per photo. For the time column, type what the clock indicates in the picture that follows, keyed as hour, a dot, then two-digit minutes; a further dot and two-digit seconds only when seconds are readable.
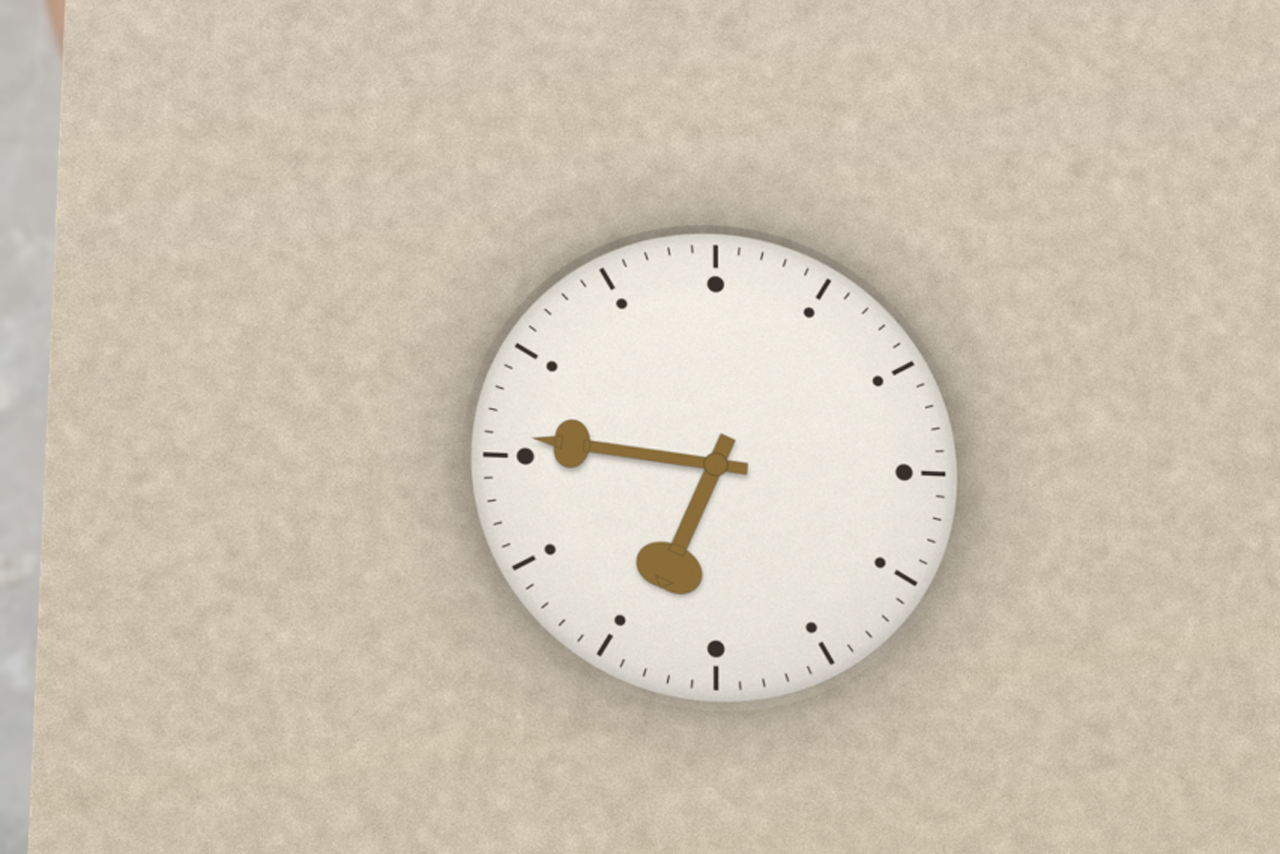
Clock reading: 6.46
